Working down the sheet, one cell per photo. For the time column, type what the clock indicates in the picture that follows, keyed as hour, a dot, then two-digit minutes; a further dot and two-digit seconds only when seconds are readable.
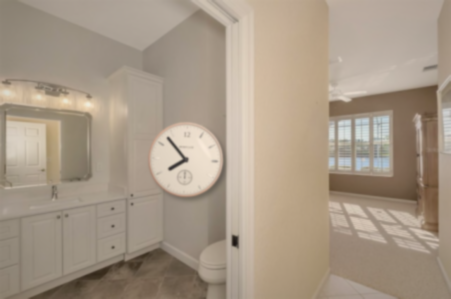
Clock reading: 7.53
